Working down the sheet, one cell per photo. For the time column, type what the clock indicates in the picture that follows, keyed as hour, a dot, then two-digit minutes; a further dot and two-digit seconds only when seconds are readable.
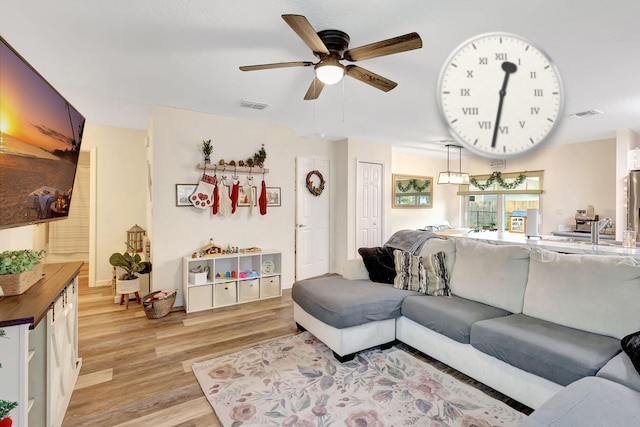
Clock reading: 12.32
